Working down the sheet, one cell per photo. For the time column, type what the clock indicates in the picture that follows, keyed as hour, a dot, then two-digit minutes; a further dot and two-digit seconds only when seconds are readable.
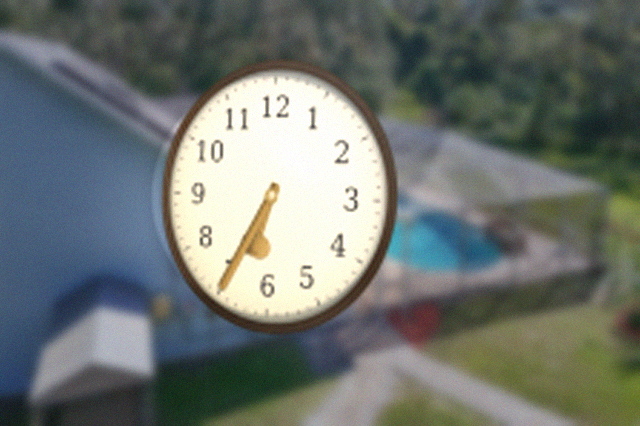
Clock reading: 6.35
